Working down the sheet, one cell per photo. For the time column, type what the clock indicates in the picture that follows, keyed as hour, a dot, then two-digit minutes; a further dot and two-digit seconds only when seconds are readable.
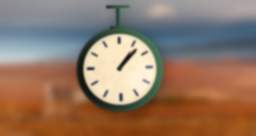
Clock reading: 1.07
